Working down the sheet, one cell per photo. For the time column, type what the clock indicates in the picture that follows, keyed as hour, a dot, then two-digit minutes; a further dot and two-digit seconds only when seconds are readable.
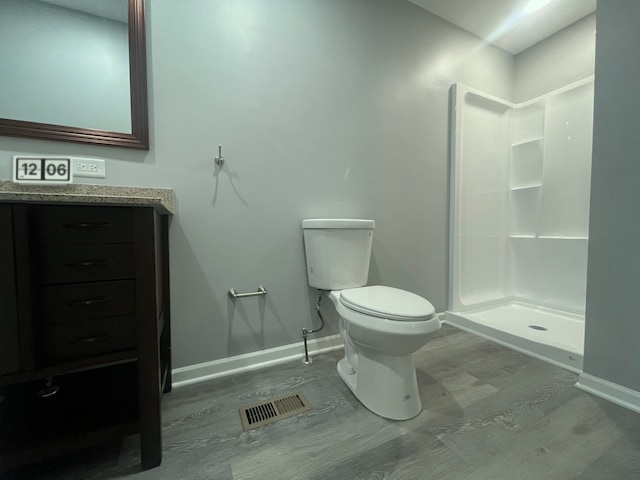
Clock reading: 12.06
